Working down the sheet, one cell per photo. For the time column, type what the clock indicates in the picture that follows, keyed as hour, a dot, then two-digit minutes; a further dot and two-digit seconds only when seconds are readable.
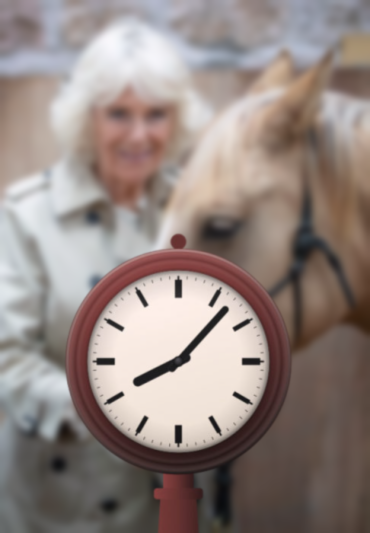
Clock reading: 8.07
